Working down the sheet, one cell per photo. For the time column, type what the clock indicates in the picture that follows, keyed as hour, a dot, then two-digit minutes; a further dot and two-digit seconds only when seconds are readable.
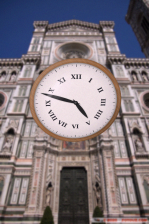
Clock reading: 4.48
